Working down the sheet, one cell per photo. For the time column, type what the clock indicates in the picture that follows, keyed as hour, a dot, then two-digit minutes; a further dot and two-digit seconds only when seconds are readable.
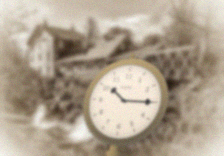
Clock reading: 10.15
